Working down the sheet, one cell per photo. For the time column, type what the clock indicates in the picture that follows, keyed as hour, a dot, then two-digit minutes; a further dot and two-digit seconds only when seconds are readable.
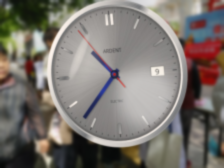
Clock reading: 10.36.54
